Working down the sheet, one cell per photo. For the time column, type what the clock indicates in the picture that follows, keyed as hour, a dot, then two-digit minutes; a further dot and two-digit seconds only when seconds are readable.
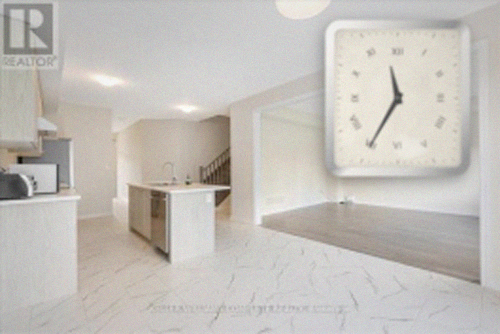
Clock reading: 11.35
